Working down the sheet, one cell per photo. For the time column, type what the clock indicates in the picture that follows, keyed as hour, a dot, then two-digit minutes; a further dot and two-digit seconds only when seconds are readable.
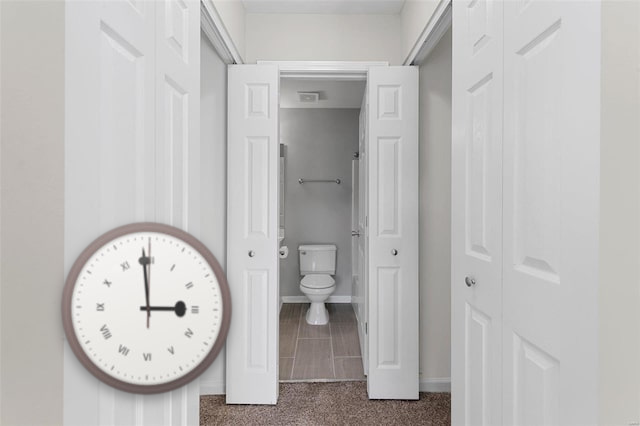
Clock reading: 2.59.00
